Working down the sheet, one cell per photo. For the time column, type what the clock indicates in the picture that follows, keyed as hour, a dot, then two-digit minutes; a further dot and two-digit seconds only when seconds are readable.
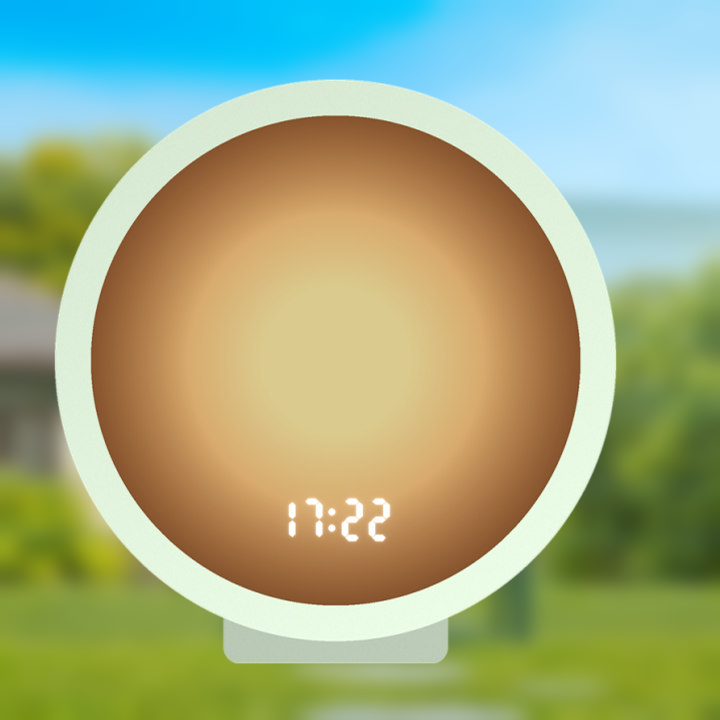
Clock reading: 17.22
